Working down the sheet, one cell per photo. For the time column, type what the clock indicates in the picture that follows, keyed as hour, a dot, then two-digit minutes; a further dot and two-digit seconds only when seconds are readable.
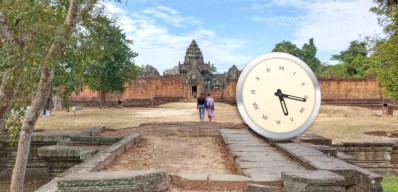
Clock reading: 5.16
